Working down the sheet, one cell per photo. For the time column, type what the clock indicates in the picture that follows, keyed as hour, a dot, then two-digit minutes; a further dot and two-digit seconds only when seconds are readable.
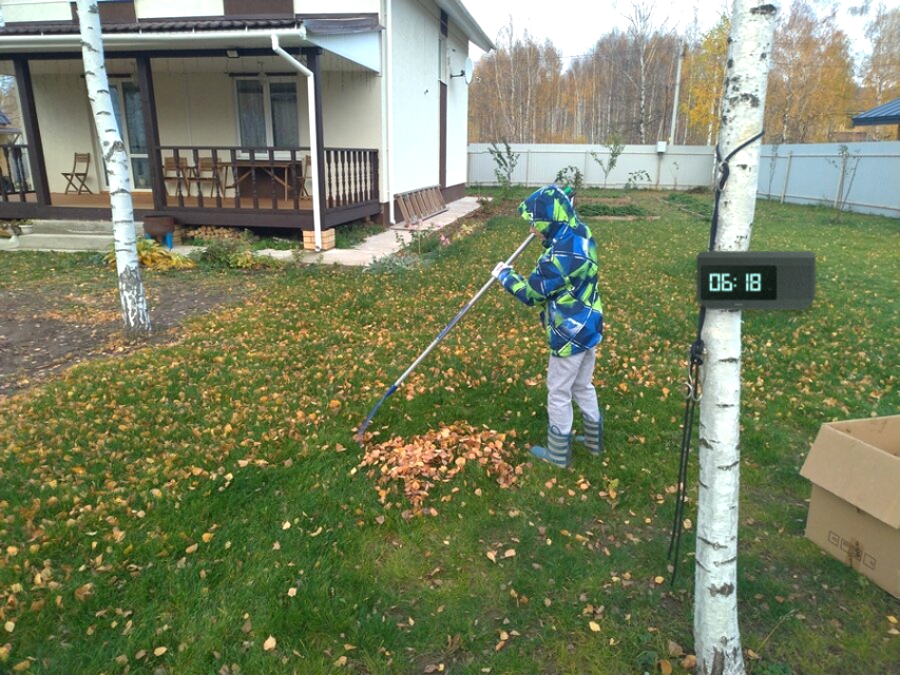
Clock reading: 6.18
